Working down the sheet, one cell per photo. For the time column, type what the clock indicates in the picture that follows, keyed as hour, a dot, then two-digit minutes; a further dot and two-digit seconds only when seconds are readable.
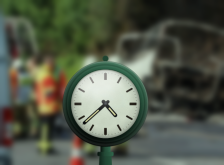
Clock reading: 4.38
